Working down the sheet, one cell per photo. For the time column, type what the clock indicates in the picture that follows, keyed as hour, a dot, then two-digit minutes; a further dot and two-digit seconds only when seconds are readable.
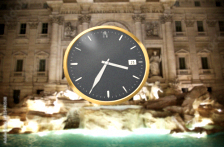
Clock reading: 3.35
